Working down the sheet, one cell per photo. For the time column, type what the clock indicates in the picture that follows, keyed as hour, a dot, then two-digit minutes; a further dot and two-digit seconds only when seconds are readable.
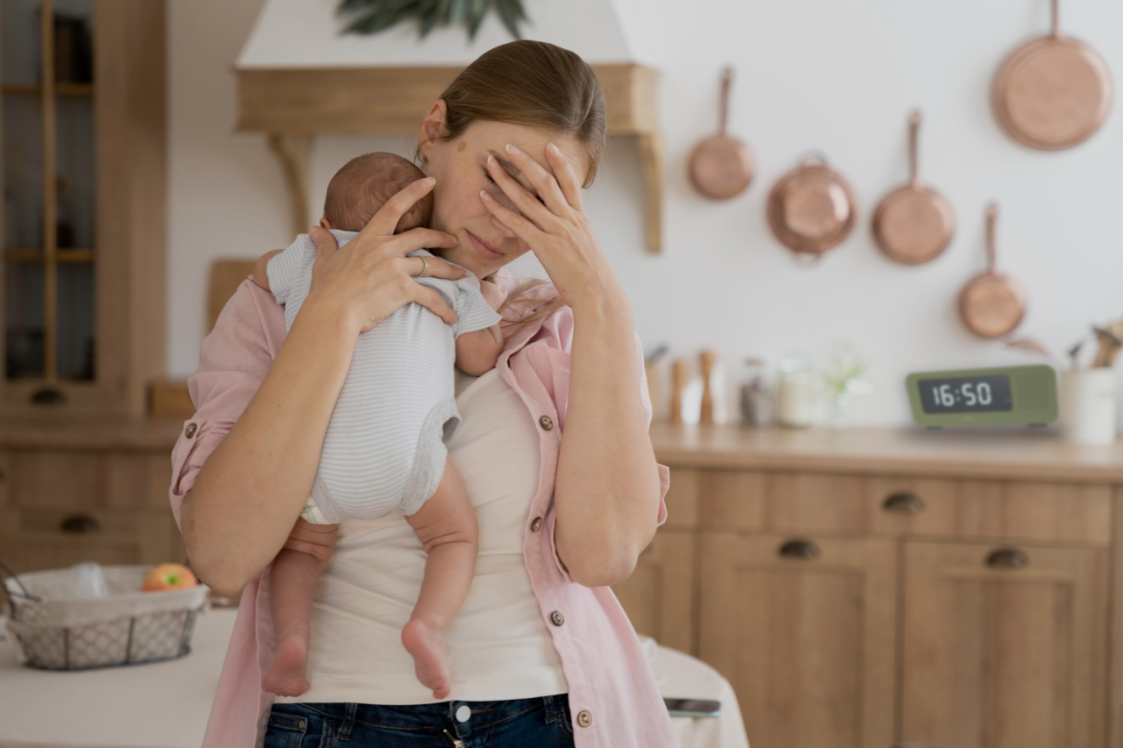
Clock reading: 16.50
